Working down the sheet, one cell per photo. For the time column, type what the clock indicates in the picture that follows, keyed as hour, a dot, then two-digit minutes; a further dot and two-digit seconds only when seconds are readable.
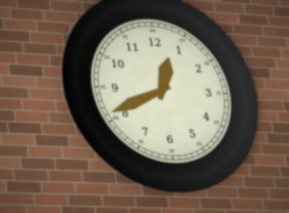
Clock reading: 12.41
